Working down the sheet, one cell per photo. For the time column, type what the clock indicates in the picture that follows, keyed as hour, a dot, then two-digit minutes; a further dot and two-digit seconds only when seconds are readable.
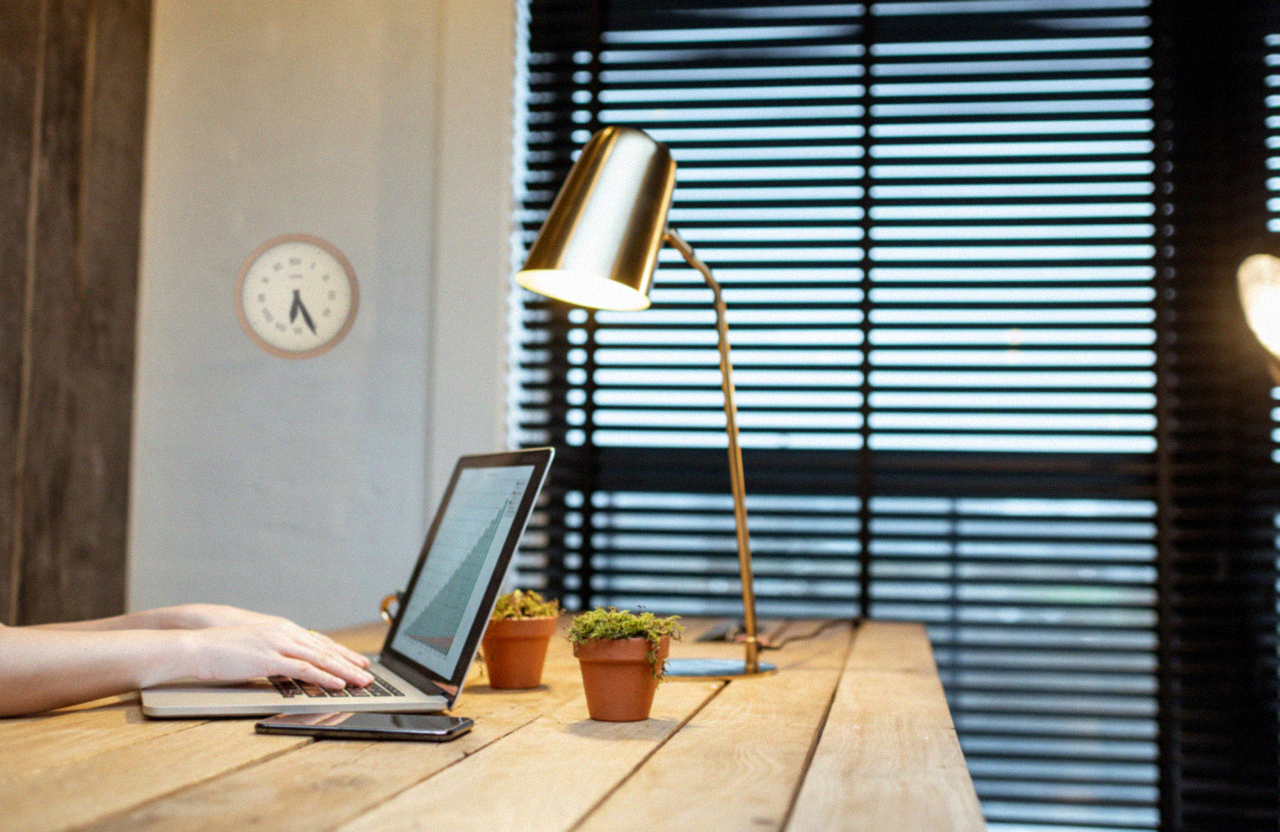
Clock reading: 6.26
